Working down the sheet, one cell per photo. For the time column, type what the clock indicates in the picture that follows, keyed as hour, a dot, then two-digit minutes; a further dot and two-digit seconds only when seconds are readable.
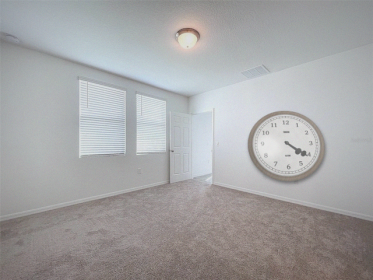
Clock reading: 4.21
